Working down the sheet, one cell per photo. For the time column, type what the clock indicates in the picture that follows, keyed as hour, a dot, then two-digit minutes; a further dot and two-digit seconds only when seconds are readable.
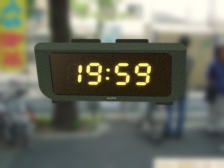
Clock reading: 19.59
